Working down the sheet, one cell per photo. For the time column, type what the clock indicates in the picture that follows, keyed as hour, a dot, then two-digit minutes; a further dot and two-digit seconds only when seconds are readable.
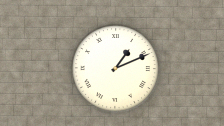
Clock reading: 1.11
